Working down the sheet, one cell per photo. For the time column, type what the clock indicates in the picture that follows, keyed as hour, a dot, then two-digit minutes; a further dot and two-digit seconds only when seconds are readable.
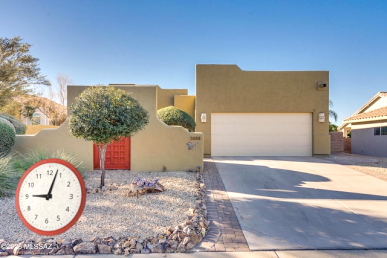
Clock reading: 9.03
